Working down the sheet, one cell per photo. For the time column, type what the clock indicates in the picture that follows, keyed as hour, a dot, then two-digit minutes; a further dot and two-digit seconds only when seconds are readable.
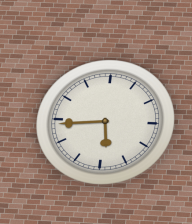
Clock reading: 5.44
